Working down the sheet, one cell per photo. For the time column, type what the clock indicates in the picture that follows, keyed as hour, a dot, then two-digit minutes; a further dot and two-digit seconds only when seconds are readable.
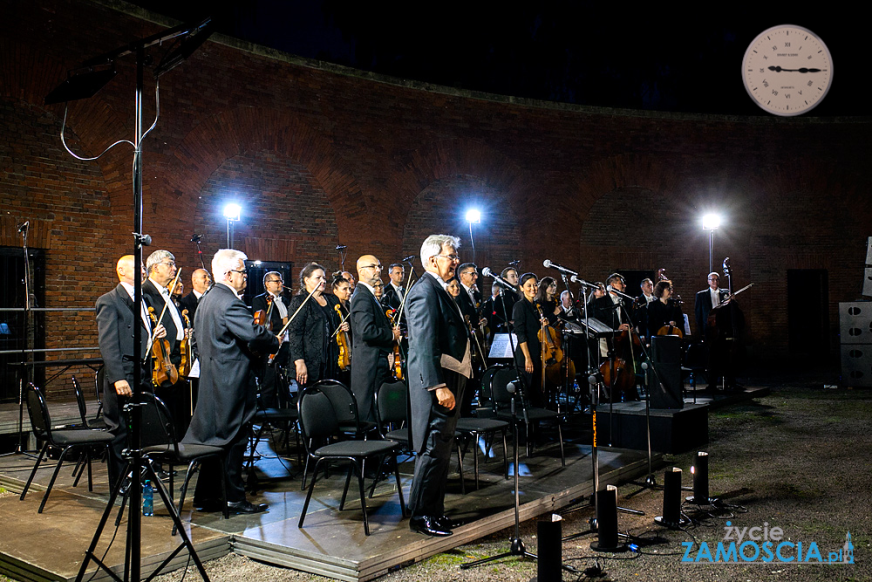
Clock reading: 9.15
